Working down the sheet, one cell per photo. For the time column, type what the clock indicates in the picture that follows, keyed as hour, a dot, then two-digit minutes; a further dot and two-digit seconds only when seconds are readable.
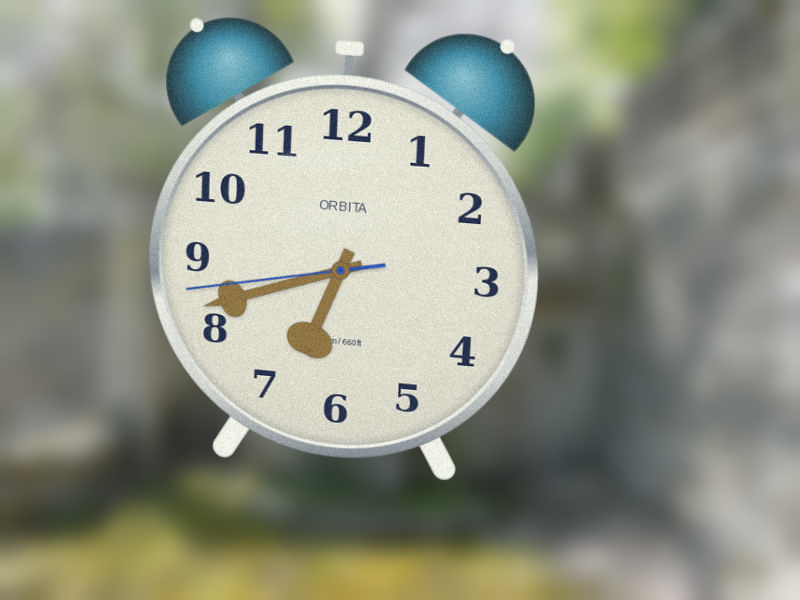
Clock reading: 6.41.43
